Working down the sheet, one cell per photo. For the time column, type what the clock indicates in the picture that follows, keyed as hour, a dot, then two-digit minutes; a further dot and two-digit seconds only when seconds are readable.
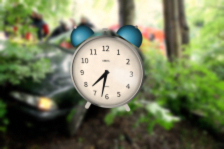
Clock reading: 7.32
